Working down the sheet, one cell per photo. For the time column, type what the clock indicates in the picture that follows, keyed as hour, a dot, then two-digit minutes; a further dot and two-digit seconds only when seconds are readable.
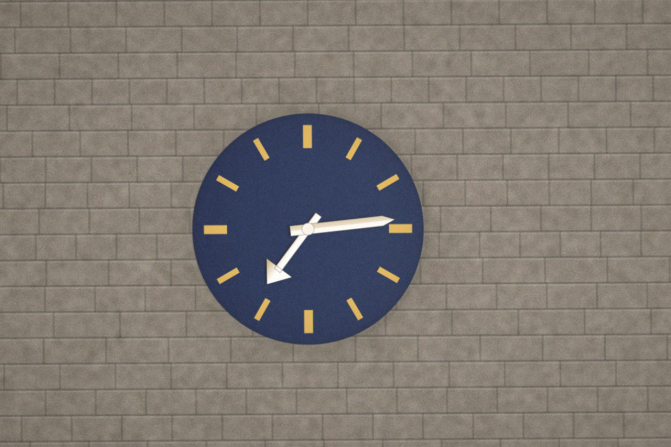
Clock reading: 7.14
